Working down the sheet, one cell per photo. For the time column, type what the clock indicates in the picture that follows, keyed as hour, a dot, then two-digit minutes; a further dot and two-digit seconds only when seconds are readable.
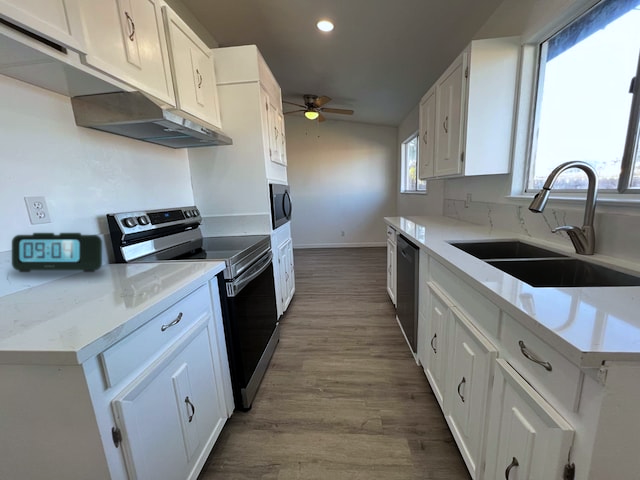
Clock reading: 9.04
